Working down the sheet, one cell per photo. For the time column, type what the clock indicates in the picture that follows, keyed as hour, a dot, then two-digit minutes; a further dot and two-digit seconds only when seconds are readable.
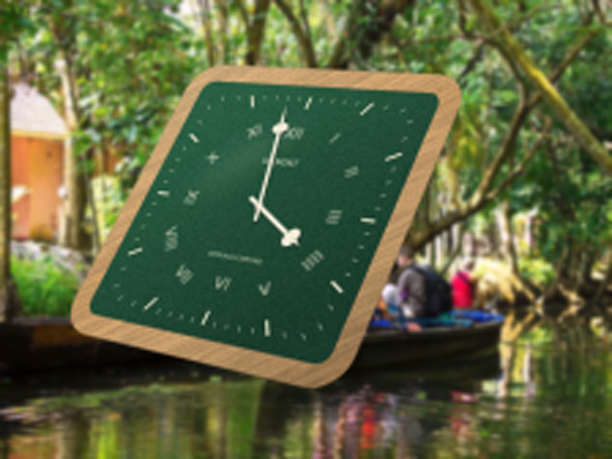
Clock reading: 3.58
